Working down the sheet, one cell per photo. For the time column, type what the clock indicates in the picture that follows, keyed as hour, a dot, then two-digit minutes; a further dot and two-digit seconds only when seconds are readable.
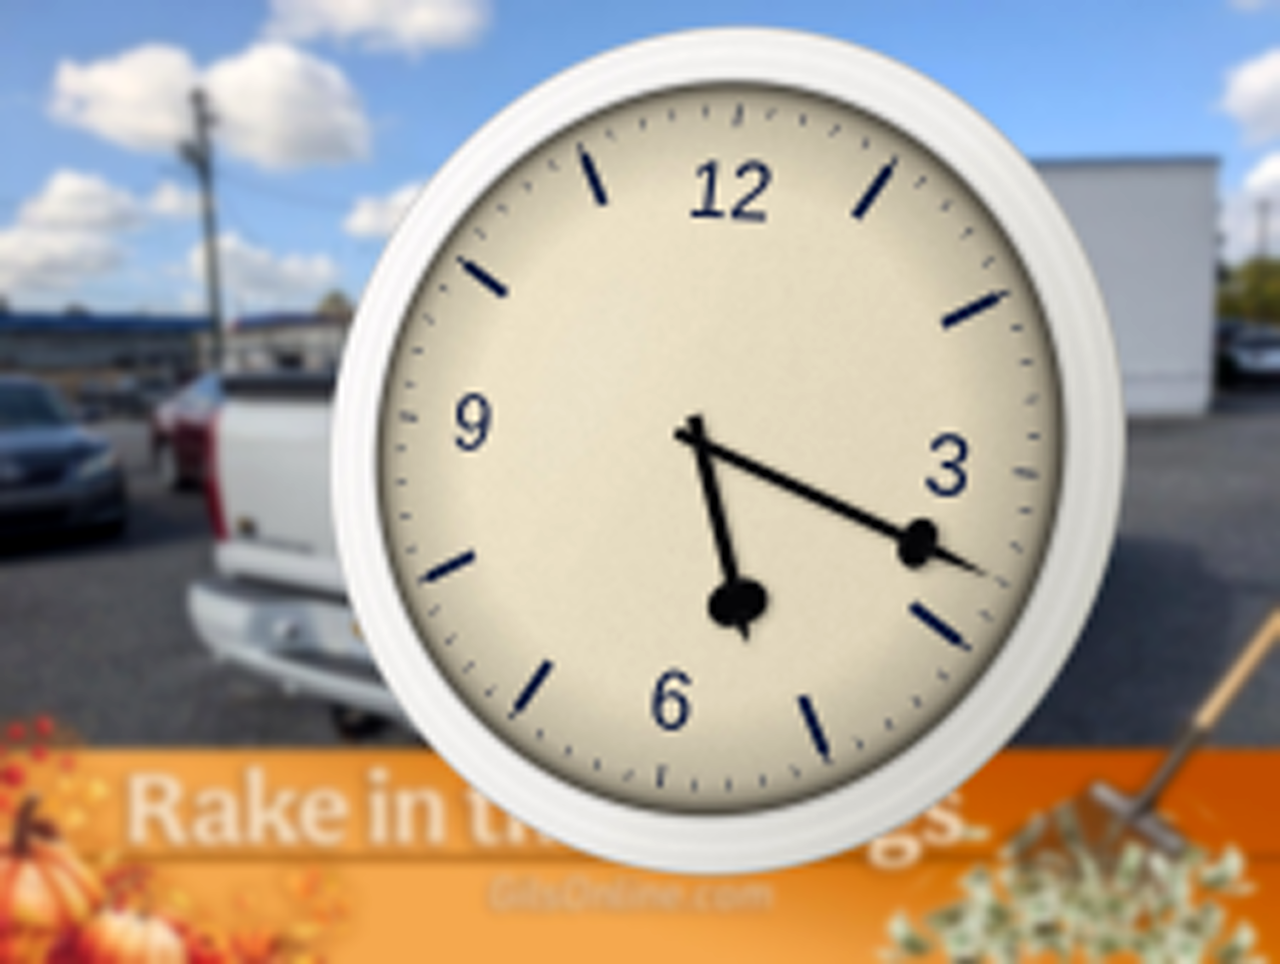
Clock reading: 5.18
